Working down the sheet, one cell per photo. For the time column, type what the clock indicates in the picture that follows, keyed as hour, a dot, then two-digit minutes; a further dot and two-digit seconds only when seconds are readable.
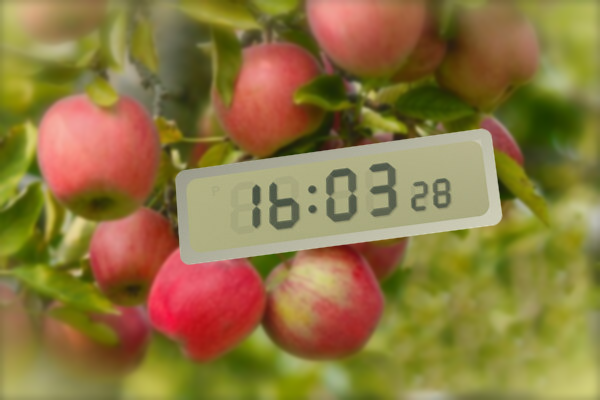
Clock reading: 16.03.28
